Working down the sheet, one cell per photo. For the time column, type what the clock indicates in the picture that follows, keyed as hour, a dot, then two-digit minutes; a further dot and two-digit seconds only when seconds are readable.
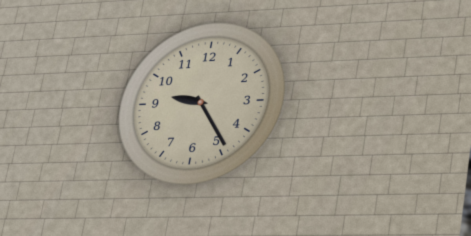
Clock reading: 9.24
